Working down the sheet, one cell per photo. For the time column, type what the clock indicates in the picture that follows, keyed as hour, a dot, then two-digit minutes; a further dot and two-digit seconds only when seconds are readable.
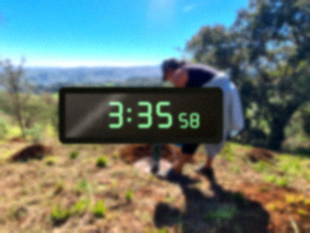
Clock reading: 3.35.58
